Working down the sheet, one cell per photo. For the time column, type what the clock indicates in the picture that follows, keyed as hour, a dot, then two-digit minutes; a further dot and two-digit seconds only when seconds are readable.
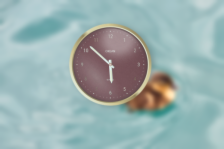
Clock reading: 5.52
